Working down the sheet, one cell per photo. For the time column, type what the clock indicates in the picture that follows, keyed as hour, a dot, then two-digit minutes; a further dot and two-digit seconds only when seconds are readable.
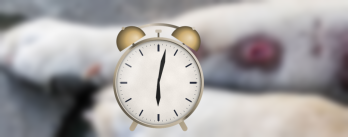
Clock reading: 6.02
